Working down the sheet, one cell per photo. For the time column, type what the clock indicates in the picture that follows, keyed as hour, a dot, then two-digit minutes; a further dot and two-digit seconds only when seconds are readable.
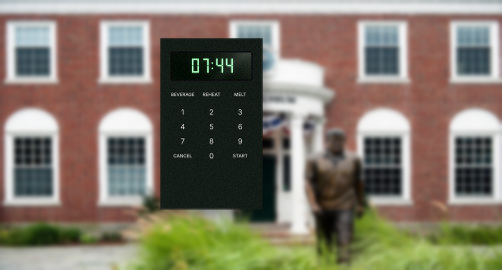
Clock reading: 7.44
